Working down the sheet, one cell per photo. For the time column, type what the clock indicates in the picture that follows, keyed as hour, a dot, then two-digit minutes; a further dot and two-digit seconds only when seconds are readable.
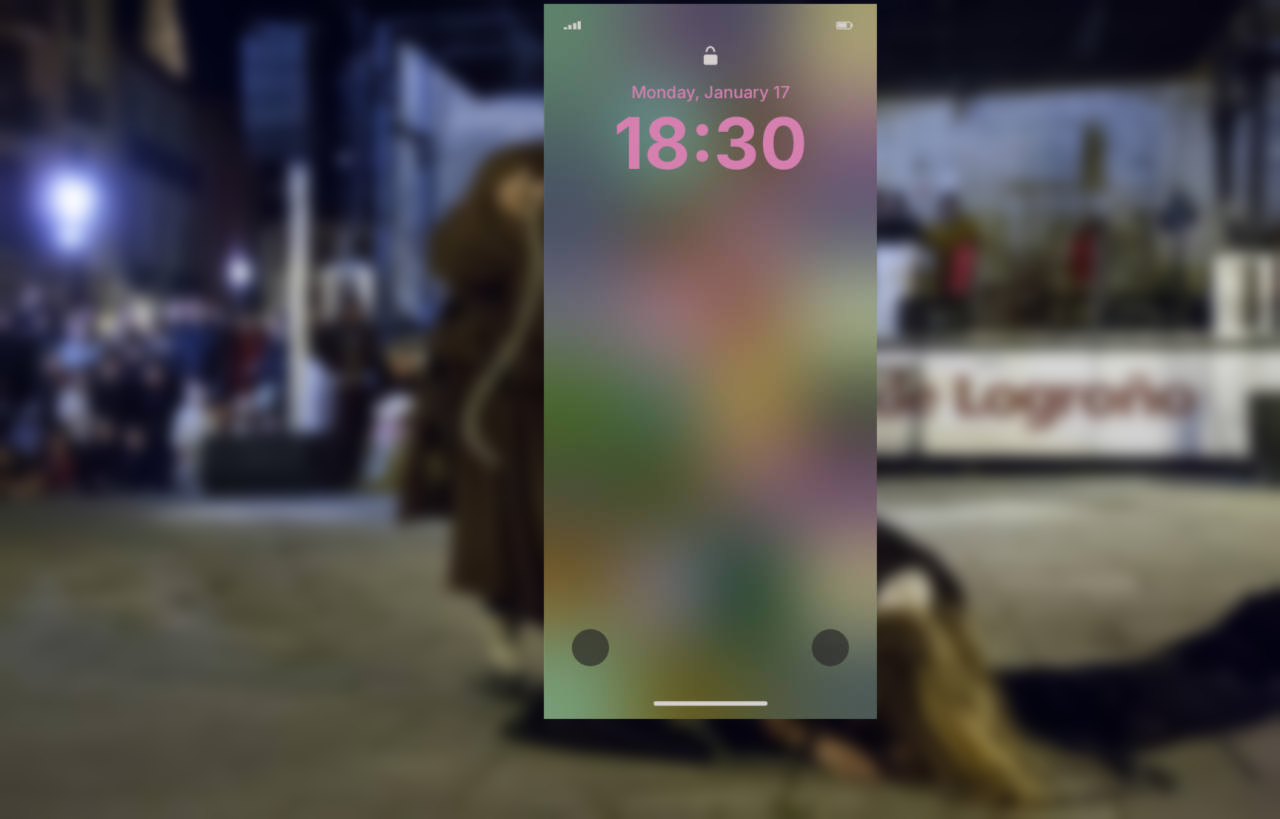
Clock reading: 18.30
